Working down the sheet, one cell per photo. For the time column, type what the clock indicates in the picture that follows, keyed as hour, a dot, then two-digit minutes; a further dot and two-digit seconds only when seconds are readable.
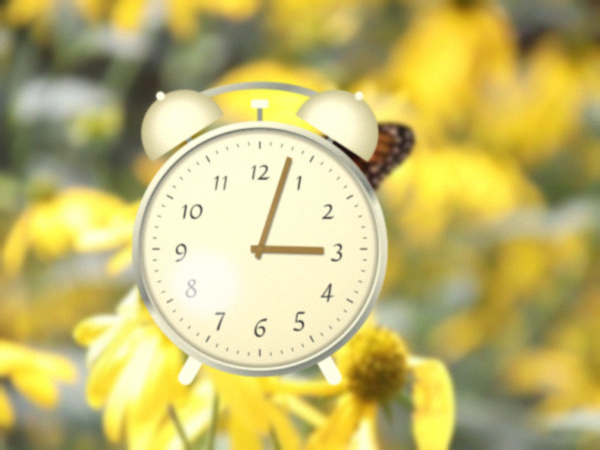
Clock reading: 3.03
